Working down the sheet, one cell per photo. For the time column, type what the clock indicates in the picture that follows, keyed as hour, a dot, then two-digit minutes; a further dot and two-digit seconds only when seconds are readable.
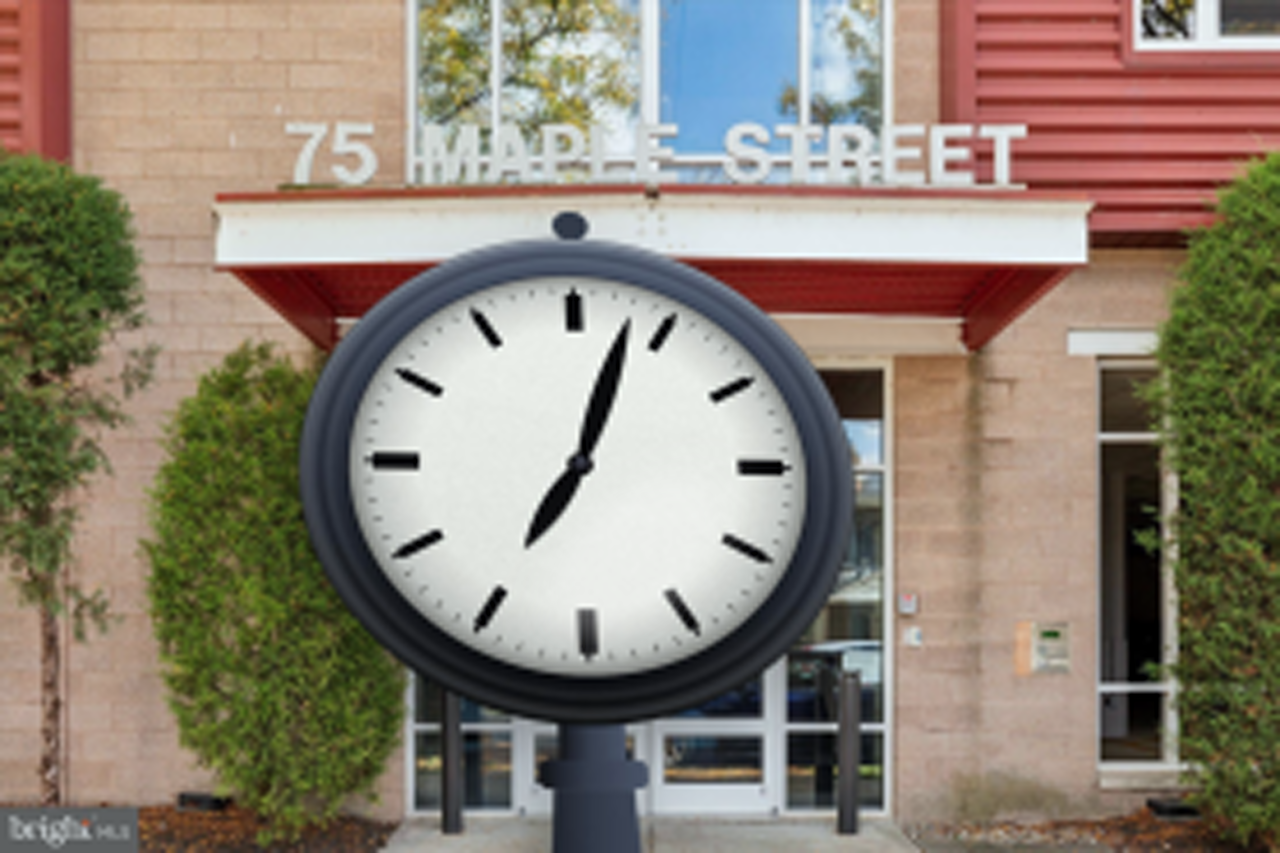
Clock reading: 7.03
